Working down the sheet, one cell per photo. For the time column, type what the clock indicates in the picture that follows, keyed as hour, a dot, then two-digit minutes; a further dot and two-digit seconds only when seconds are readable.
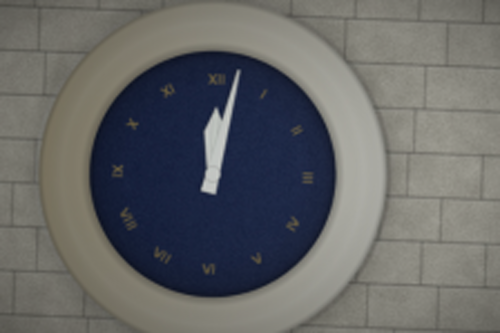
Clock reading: 12.02
